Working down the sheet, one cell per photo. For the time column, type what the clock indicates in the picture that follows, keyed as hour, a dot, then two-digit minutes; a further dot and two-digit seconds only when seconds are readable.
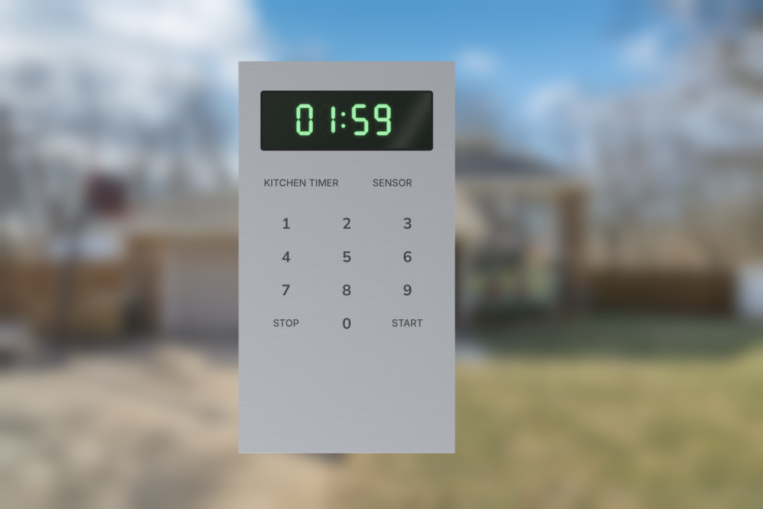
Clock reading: 1.59
